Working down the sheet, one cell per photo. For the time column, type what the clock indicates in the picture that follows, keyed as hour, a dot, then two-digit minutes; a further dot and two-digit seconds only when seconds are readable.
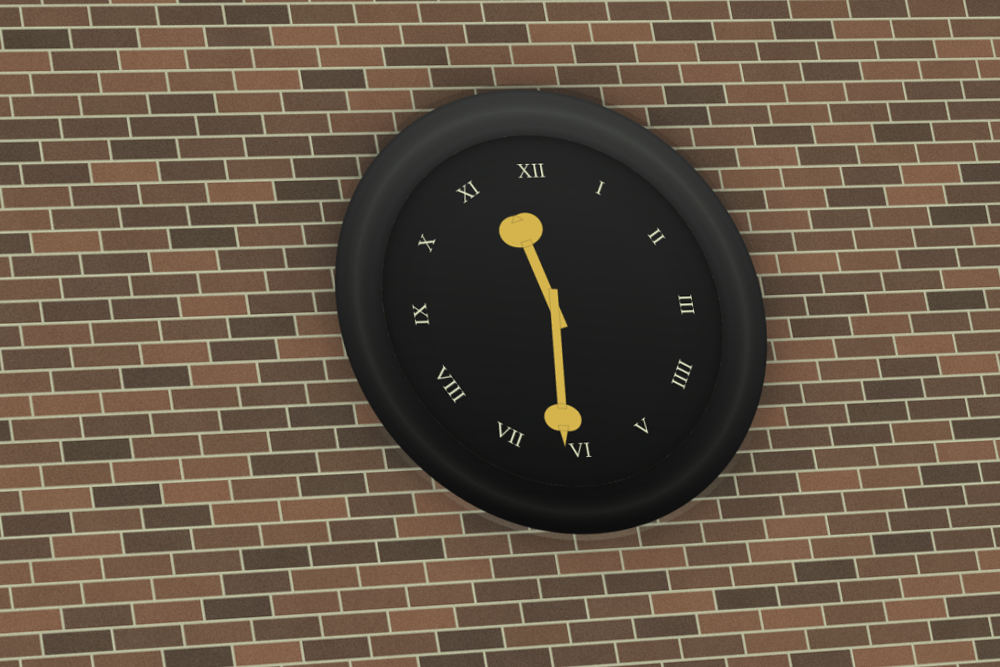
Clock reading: 11.31
